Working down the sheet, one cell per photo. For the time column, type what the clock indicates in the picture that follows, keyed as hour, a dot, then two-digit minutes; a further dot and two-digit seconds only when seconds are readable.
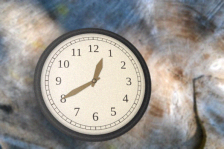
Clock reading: 12.40
